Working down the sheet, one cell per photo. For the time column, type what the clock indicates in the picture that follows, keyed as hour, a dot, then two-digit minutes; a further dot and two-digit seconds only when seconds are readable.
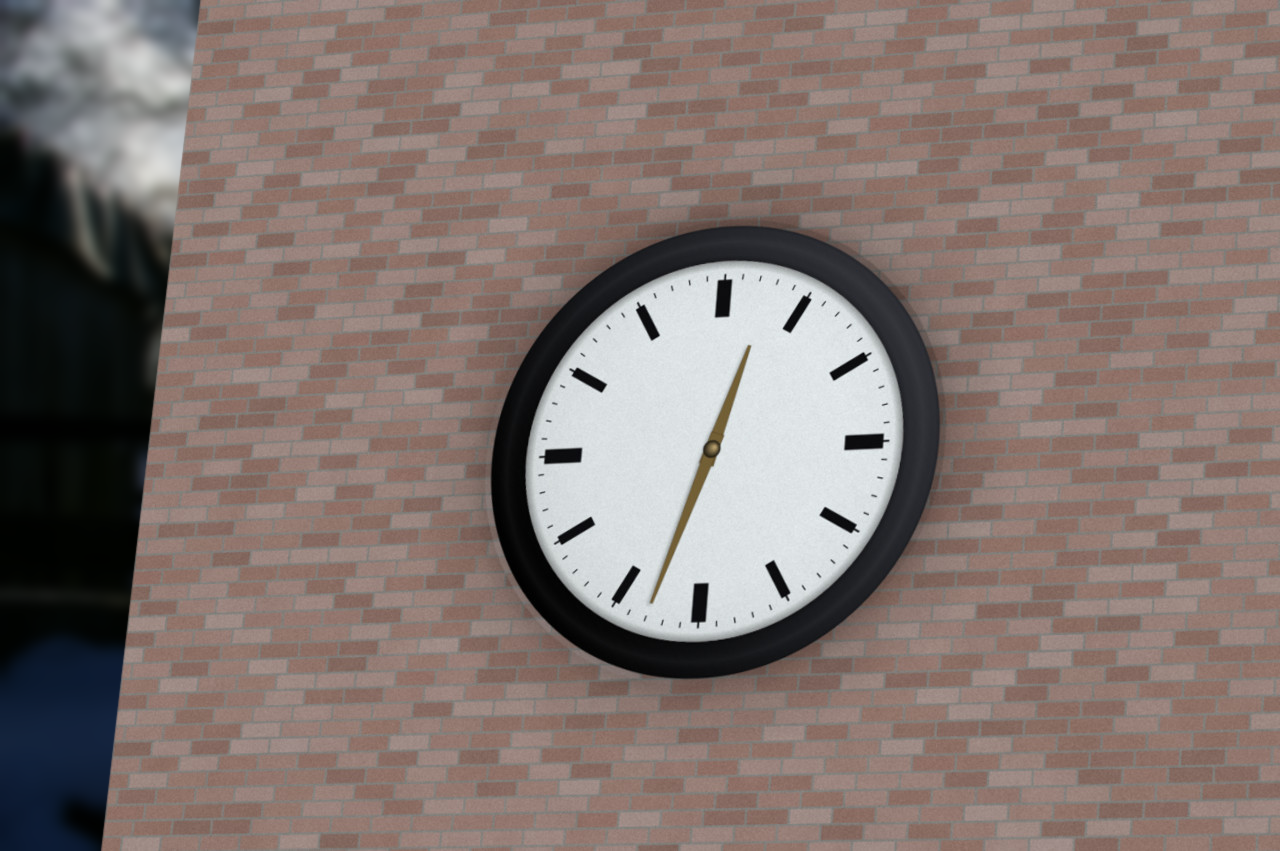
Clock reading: 12.33
